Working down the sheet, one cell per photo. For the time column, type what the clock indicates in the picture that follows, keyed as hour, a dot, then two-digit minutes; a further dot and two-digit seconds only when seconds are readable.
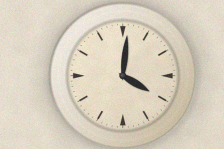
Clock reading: 4.01
